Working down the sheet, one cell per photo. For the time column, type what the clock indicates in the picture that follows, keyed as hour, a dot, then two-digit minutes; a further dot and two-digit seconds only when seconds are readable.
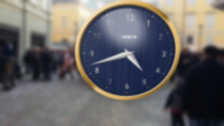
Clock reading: 4.42
